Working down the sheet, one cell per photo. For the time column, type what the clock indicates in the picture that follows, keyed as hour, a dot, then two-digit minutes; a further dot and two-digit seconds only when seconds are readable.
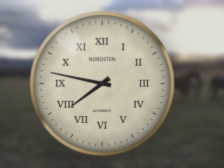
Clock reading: 7.47
